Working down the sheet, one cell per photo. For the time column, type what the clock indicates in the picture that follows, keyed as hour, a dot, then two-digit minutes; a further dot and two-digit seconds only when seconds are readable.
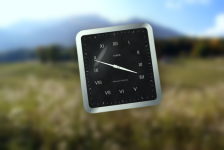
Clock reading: 3.49
